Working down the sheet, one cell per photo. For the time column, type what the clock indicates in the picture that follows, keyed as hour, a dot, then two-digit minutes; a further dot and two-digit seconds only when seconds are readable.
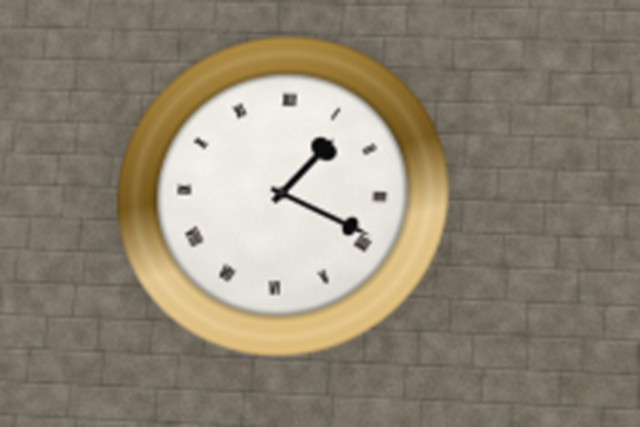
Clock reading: 1.19
